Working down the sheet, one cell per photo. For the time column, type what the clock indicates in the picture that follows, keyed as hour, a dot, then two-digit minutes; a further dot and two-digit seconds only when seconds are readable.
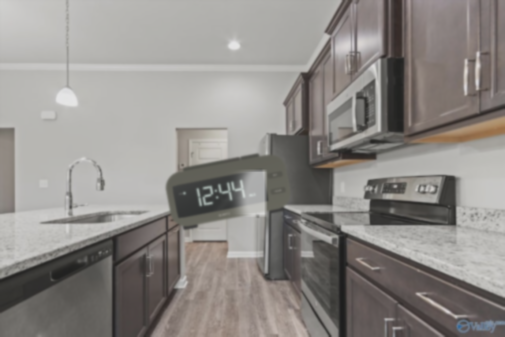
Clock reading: 12.44
